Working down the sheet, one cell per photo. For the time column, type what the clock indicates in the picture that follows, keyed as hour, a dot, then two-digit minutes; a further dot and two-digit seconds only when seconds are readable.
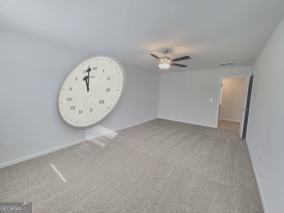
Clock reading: 10.57
